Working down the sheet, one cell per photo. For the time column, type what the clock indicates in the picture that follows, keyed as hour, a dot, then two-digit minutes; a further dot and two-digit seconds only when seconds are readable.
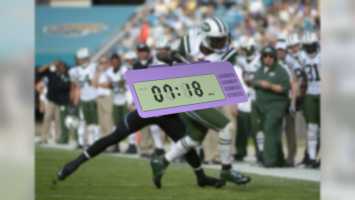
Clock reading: 7.18
